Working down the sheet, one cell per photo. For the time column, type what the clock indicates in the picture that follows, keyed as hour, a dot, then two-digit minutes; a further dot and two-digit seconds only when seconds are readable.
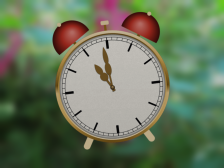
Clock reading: 10.59
